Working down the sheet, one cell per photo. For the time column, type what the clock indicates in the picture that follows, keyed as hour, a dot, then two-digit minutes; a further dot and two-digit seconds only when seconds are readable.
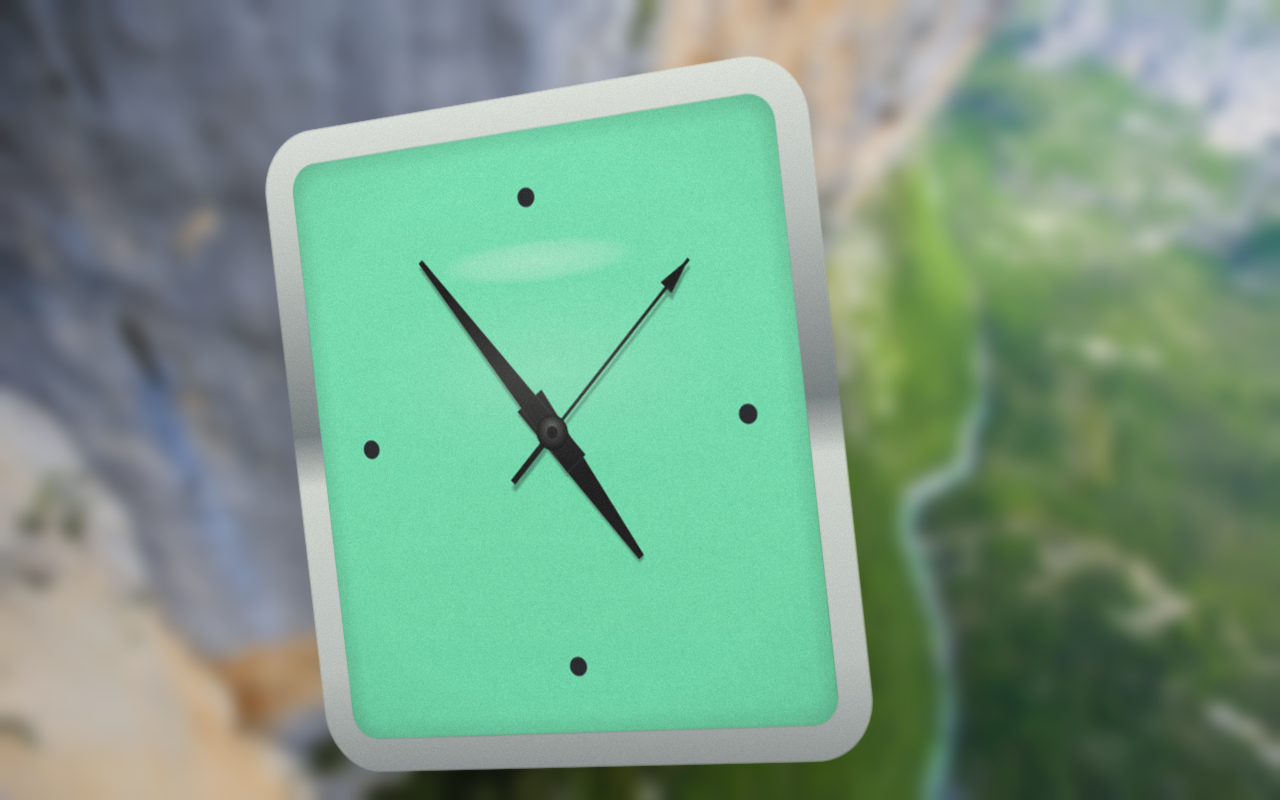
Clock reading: 4.54.08
